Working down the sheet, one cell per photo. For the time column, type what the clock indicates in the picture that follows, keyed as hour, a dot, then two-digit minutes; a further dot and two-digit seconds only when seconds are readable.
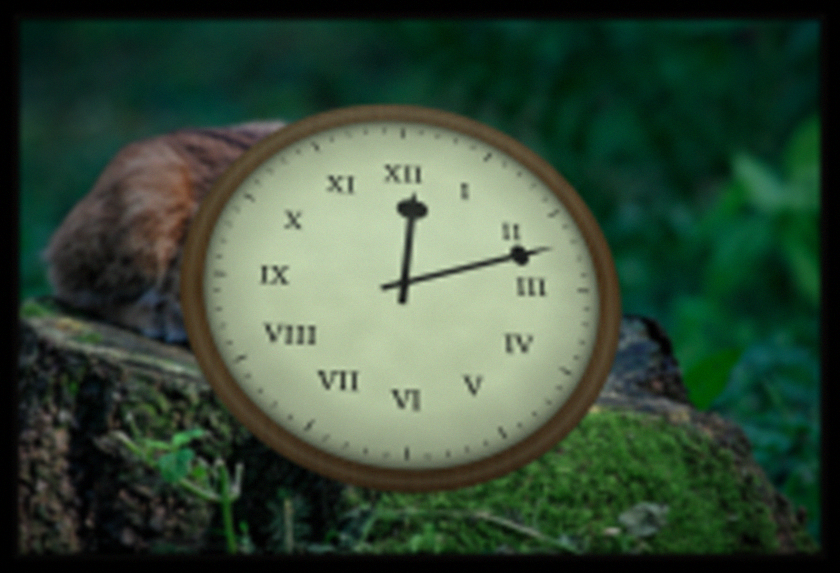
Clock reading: 12.12
